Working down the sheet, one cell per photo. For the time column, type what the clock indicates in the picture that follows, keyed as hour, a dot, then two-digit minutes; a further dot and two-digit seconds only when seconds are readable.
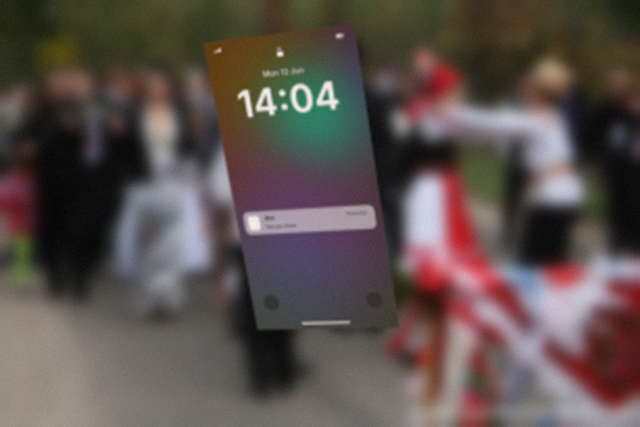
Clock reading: 14.04
